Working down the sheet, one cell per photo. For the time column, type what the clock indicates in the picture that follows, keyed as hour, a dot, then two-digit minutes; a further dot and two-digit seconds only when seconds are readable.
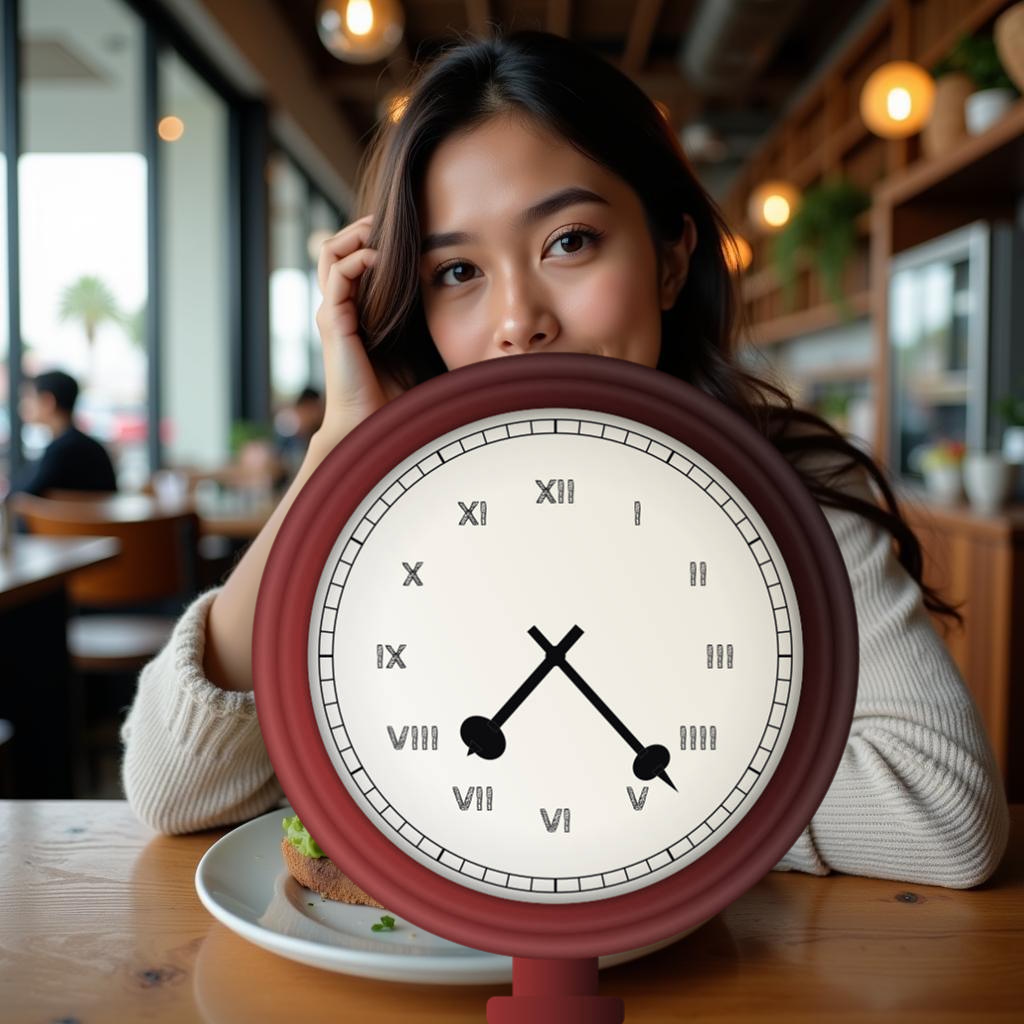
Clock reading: 7.23
